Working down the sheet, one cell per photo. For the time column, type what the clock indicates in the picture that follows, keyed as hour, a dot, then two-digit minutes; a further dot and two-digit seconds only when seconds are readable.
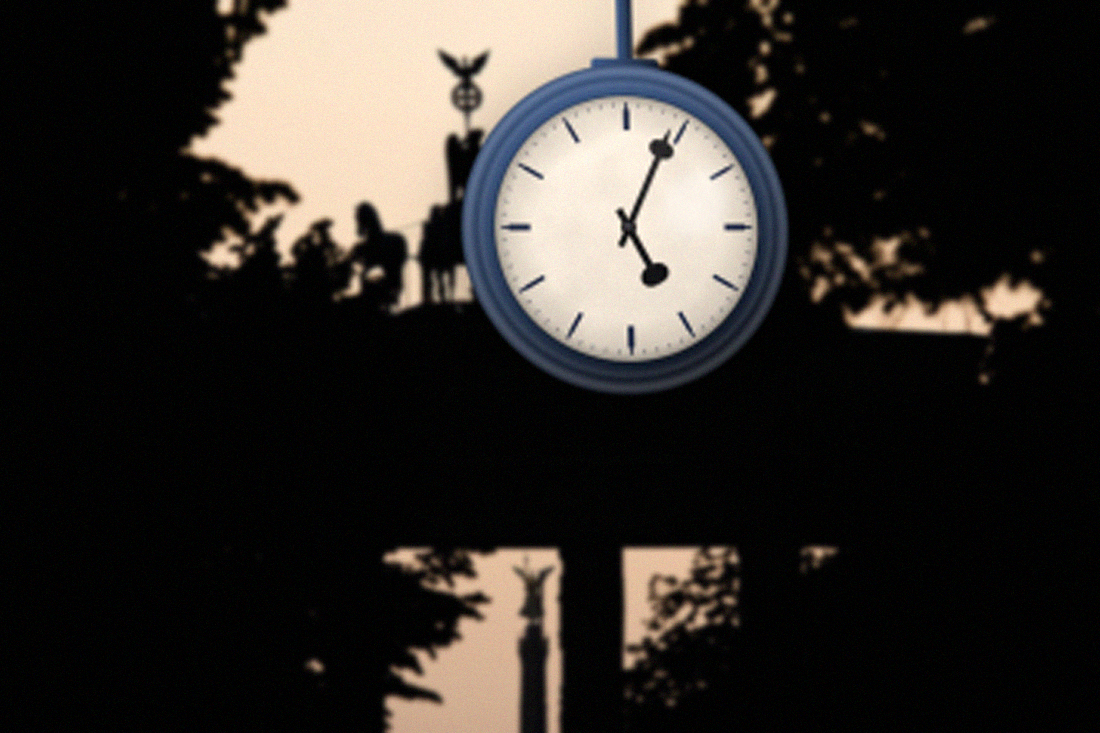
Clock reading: 5.04
